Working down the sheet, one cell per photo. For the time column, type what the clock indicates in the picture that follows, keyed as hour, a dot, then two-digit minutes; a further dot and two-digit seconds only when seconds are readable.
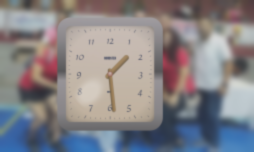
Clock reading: 1.29
